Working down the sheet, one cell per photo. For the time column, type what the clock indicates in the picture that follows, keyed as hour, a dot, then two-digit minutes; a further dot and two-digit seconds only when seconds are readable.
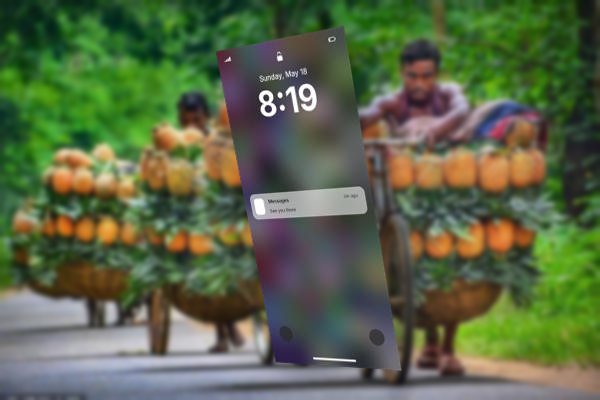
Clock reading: 8.19
